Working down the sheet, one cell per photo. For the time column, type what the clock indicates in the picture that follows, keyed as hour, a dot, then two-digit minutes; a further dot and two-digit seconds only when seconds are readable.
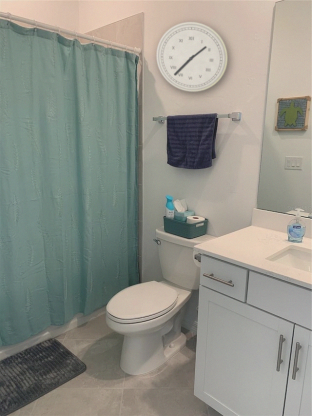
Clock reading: 1.37
